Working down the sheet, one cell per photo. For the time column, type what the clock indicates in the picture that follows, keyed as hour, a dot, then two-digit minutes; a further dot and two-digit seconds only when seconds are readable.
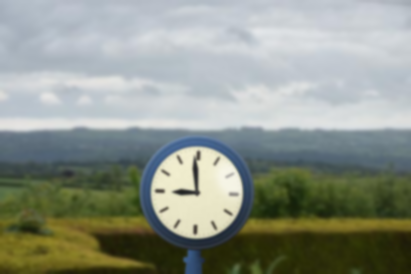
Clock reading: 8.59
